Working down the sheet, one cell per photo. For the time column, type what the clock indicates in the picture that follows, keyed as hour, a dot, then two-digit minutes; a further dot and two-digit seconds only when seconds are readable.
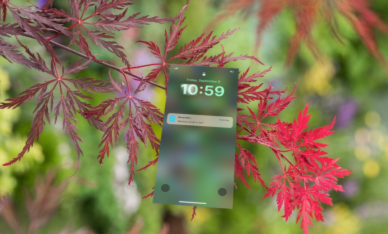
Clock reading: 10.59
